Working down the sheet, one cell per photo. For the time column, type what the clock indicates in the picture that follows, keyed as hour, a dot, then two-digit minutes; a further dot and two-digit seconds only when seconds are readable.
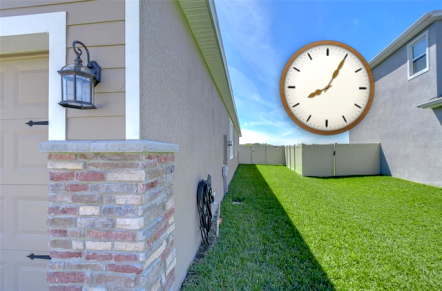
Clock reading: 8.05
